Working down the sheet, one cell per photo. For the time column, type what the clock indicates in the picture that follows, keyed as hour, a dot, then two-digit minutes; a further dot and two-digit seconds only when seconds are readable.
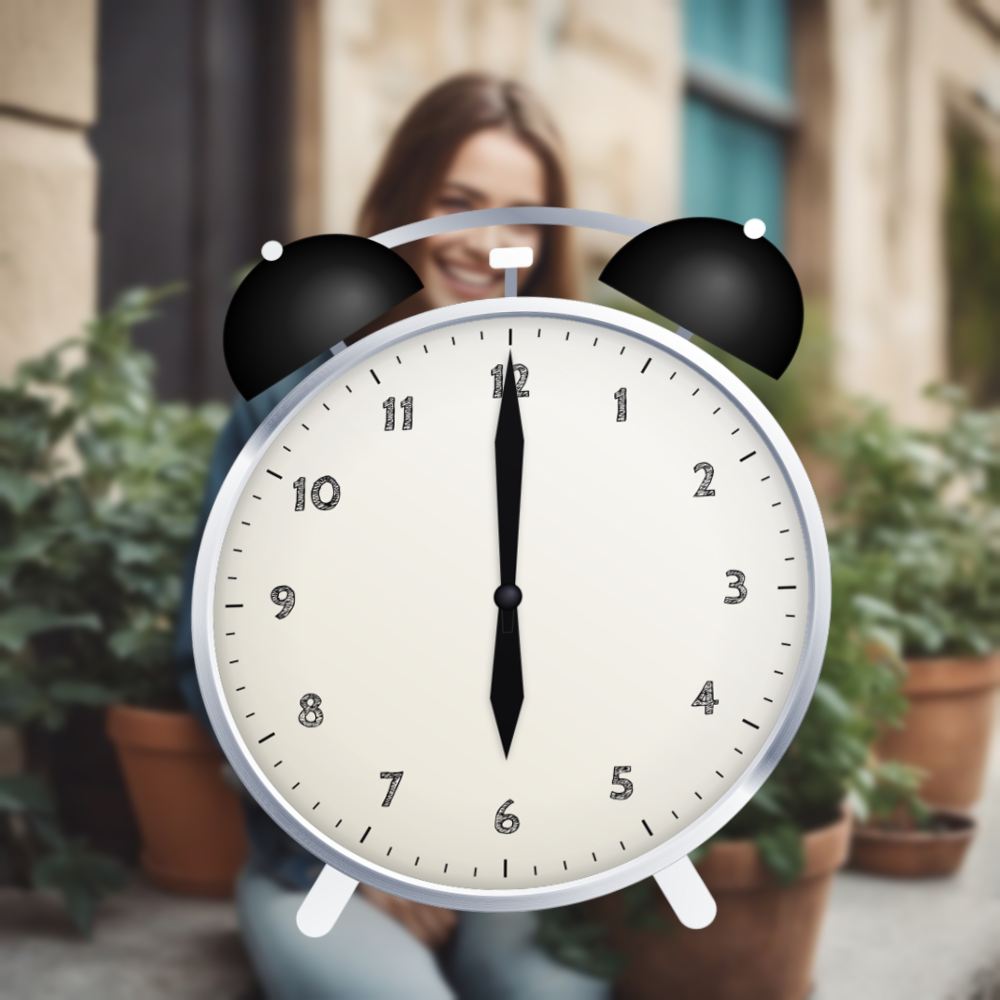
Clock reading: 6.00
